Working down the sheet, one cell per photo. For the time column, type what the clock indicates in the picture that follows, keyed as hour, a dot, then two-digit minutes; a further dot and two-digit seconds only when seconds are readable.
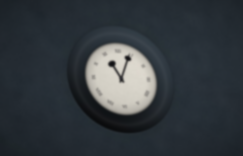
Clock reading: 11.04
